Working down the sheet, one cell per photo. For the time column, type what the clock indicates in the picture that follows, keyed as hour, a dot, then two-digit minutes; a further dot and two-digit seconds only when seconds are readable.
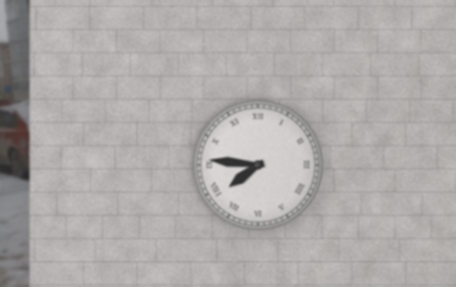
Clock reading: 7.46
